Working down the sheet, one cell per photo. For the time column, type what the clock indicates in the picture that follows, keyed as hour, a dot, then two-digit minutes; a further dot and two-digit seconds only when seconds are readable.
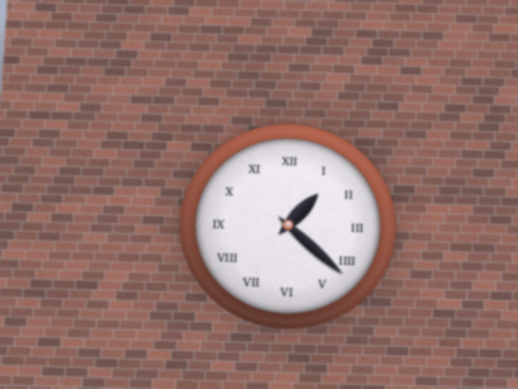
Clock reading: 1.22
